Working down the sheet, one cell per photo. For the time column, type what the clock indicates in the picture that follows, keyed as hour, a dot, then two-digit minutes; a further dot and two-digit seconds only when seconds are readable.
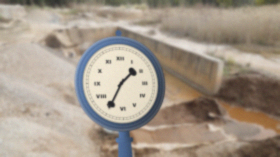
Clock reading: 1.35
